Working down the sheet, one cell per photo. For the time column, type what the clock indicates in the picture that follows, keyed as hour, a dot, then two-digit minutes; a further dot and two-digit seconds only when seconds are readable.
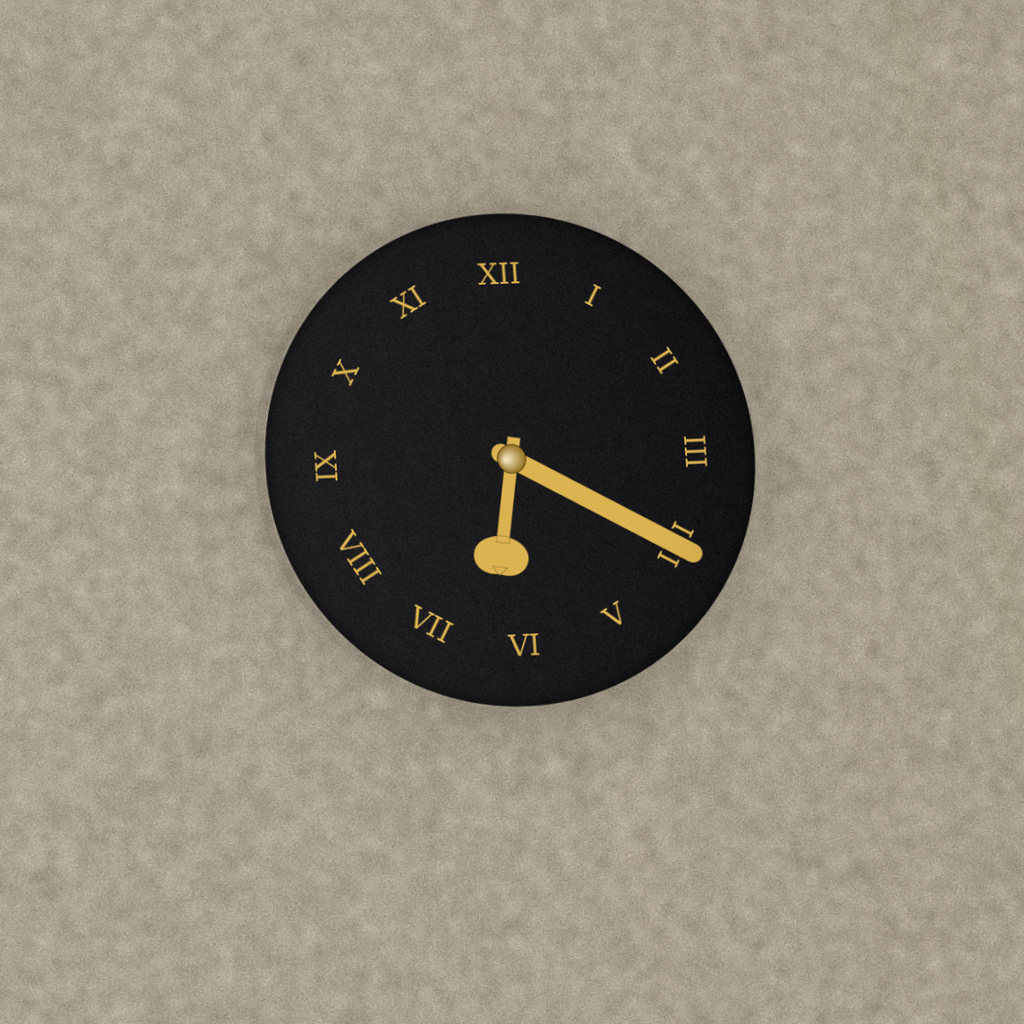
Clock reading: 6.20
